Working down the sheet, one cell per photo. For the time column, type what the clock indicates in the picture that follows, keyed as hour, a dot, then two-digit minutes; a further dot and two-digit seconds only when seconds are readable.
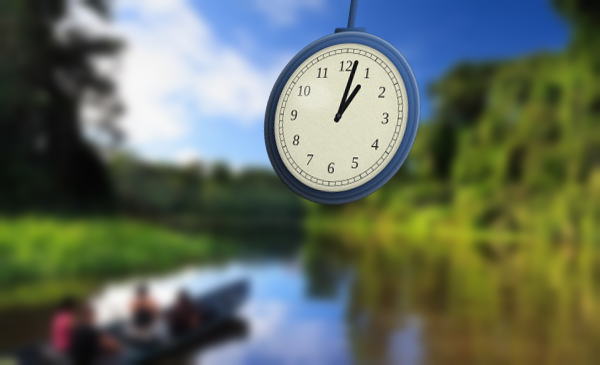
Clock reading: 1.02
